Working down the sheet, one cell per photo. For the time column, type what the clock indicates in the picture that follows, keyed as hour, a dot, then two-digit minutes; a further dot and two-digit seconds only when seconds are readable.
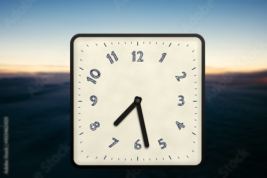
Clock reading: 7.28
